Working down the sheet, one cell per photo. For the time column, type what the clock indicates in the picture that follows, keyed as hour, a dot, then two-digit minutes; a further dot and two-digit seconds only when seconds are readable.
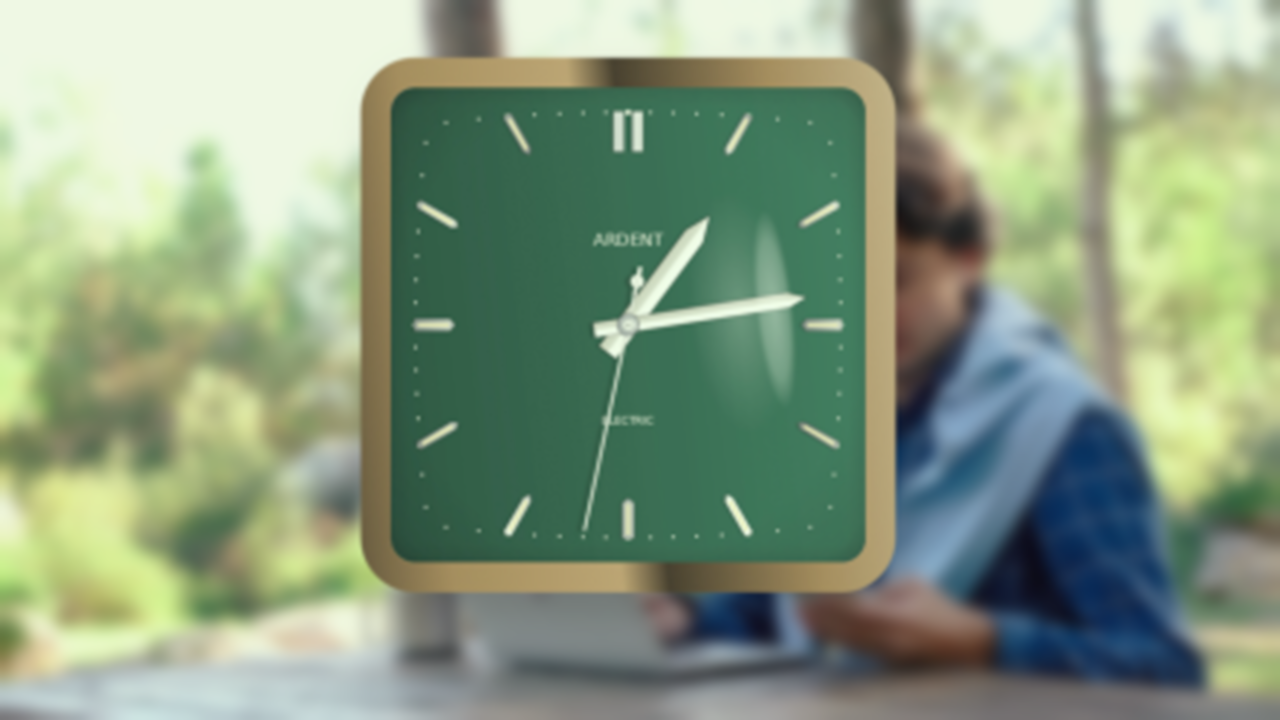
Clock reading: 1.13.32
